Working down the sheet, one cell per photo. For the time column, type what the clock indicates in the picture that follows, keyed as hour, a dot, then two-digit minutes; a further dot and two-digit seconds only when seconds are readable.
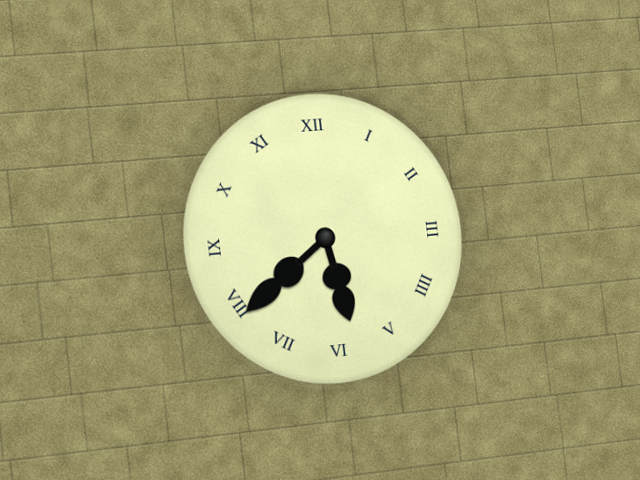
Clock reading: 5.39
